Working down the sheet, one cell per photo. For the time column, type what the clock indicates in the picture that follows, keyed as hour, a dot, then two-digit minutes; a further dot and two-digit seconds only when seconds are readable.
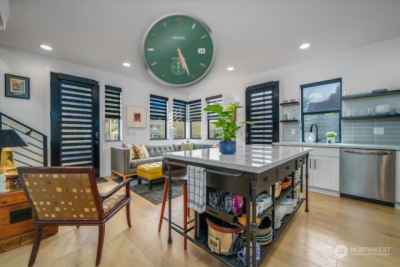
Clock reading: 5.26
